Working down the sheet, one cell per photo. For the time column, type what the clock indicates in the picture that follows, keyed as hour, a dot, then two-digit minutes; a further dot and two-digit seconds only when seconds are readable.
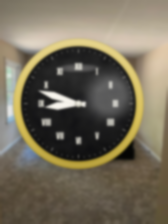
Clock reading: 8.48
